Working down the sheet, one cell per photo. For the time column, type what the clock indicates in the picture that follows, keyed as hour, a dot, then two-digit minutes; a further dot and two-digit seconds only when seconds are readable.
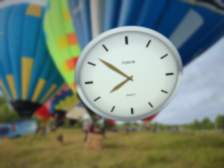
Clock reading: 7.52
